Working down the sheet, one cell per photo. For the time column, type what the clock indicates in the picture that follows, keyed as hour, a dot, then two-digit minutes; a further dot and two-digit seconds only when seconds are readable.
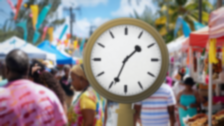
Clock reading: 1.34
